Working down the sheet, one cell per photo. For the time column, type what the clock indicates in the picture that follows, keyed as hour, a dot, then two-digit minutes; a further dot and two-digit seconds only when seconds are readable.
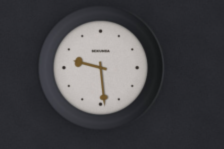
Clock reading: 9.29
